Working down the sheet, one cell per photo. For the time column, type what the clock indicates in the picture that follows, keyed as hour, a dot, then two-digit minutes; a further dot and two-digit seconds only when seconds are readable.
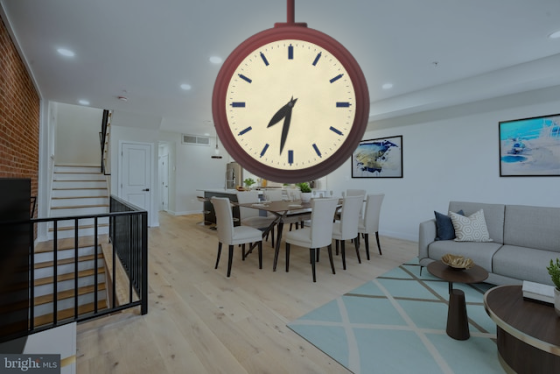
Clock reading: 7.32
